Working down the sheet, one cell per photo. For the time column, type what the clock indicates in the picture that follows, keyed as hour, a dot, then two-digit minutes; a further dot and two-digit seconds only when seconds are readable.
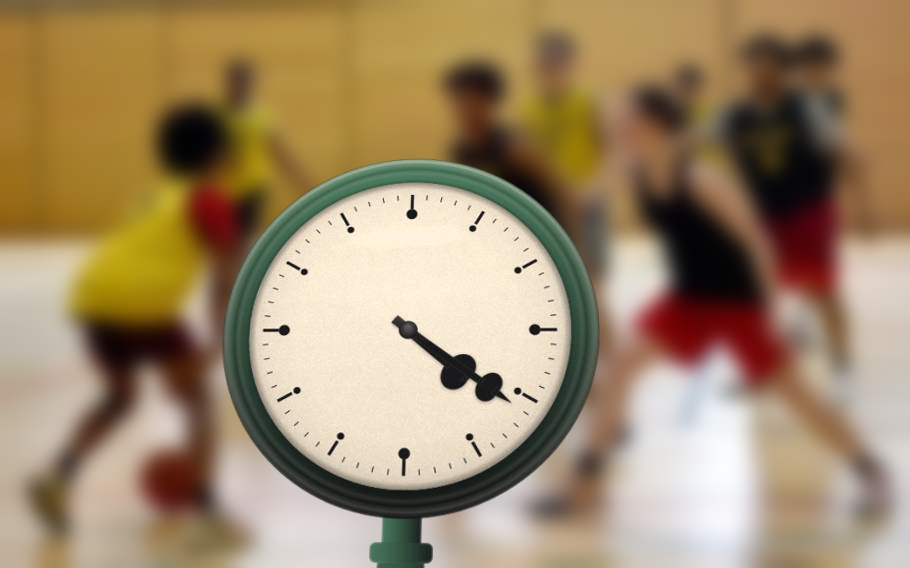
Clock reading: 4.21
